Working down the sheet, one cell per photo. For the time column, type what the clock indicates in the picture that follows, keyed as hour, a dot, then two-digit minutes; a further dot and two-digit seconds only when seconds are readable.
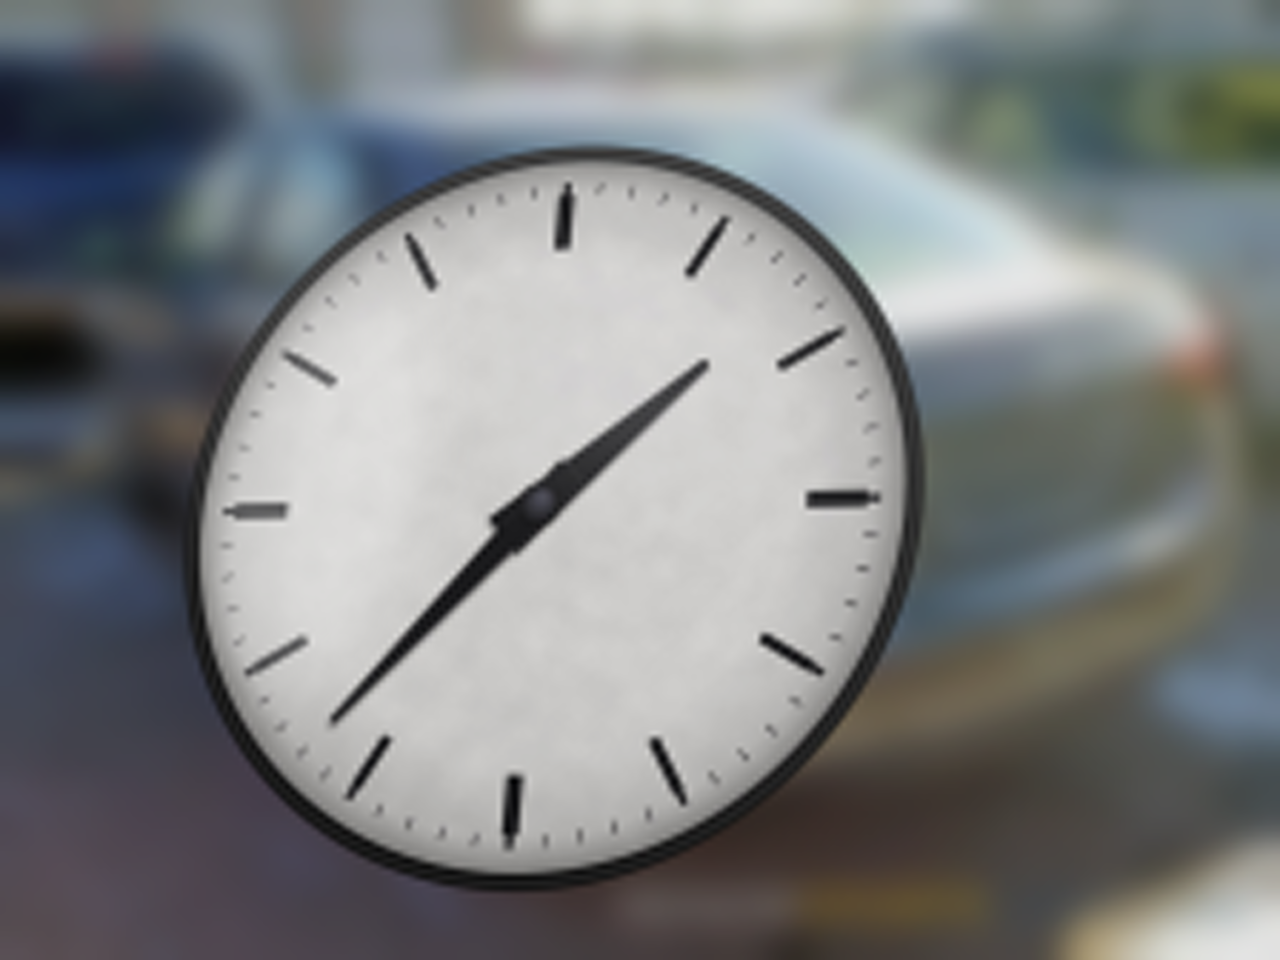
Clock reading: 1.37
